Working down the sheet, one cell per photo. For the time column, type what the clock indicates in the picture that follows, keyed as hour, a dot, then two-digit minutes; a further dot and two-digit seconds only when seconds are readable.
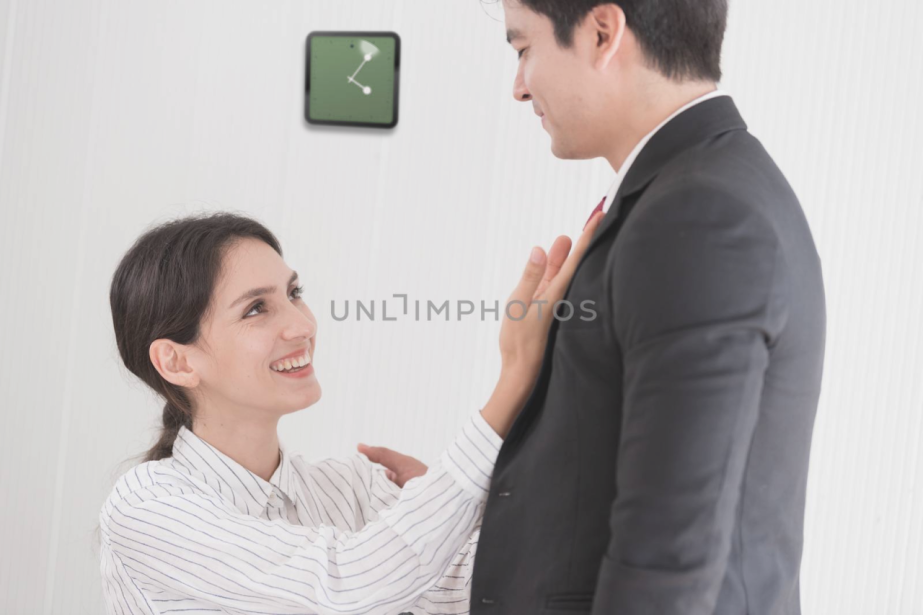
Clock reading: 4.06
